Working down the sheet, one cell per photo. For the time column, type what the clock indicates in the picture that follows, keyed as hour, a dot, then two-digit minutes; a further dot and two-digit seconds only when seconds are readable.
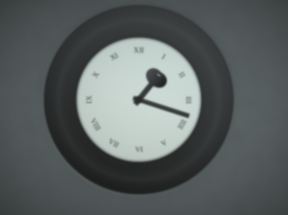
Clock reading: 1.18
